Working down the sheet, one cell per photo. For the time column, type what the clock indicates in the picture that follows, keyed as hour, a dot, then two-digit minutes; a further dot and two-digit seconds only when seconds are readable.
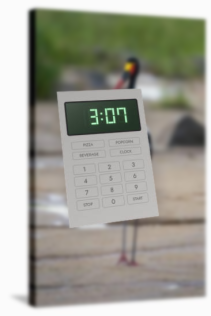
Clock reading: 3.07
